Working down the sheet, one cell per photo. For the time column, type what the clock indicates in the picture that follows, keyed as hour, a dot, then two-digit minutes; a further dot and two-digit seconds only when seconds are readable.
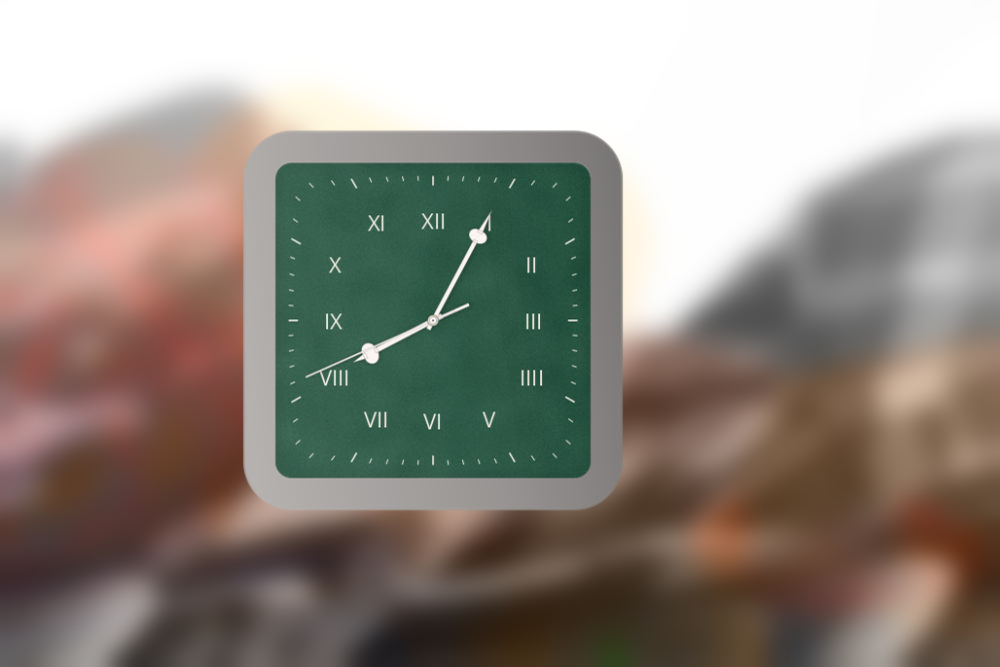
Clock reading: 8.04.41
